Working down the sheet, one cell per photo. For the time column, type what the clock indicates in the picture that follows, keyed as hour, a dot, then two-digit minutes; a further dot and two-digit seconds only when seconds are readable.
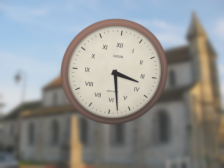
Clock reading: 3.28
